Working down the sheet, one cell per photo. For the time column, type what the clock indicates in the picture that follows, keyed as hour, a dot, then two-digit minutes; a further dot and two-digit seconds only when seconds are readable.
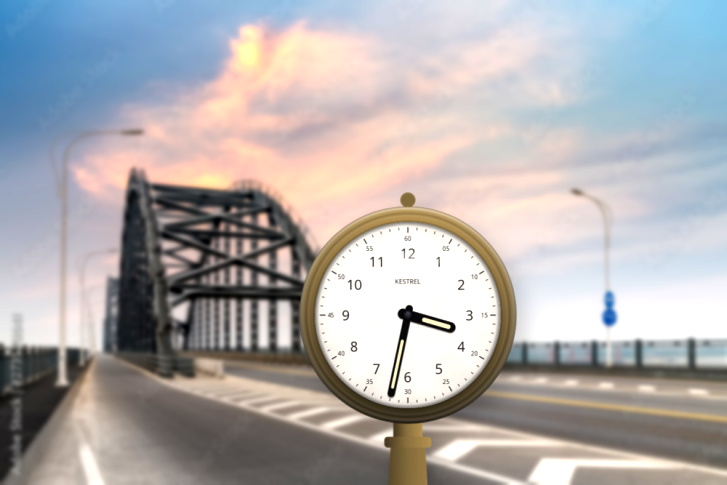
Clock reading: 3.32
